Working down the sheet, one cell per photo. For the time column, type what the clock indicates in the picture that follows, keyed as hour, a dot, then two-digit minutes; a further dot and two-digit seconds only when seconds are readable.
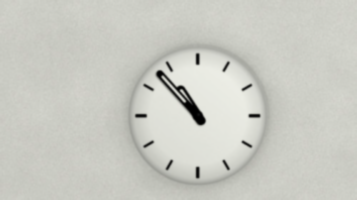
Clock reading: 10.53
